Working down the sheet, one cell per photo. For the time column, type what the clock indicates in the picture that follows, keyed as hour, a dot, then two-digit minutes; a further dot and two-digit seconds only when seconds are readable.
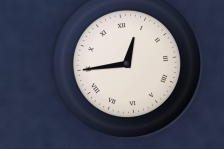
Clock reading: 12.45
